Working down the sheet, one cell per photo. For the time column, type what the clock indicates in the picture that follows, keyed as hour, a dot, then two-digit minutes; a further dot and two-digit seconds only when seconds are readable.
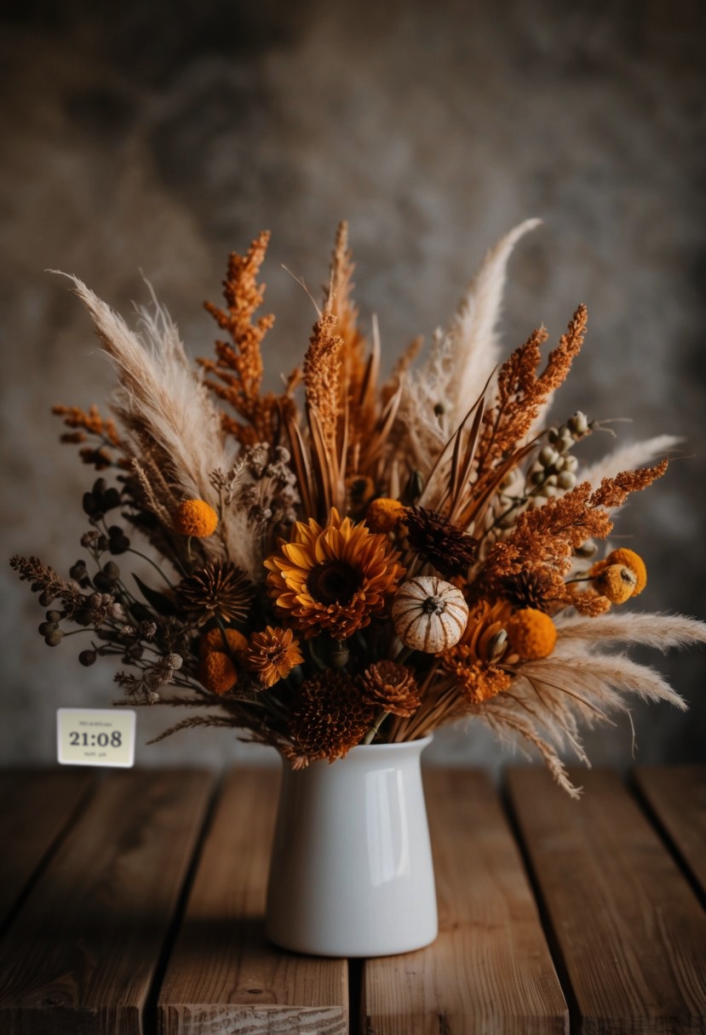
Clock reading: 21.08
